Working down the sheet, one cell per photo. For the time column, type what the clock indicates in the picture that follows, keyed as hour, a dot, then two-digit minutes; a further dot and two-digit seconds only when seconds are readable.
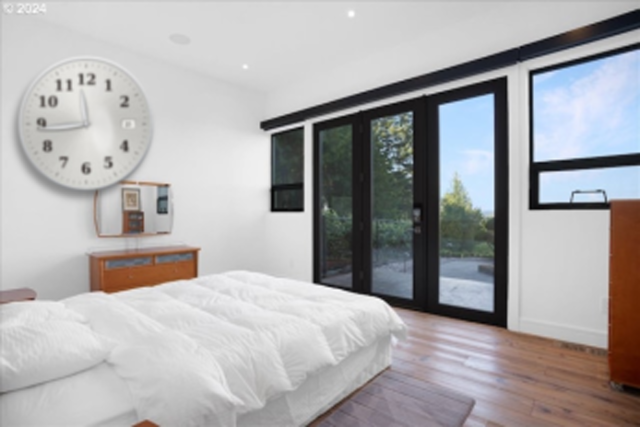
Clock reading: 11.44
